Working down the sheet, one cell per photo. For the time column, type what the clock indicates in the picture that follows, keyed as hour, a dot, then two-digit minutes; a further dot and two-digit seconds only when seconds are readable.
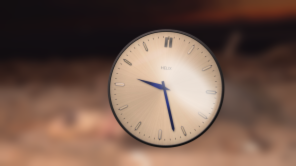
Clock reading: 9.27
